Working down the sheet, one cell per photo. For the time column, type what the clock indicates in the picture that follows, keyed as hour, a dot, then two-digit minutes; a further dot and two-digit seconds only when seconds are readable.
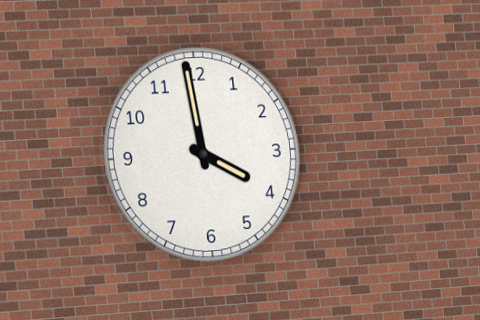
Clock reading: 3.59
